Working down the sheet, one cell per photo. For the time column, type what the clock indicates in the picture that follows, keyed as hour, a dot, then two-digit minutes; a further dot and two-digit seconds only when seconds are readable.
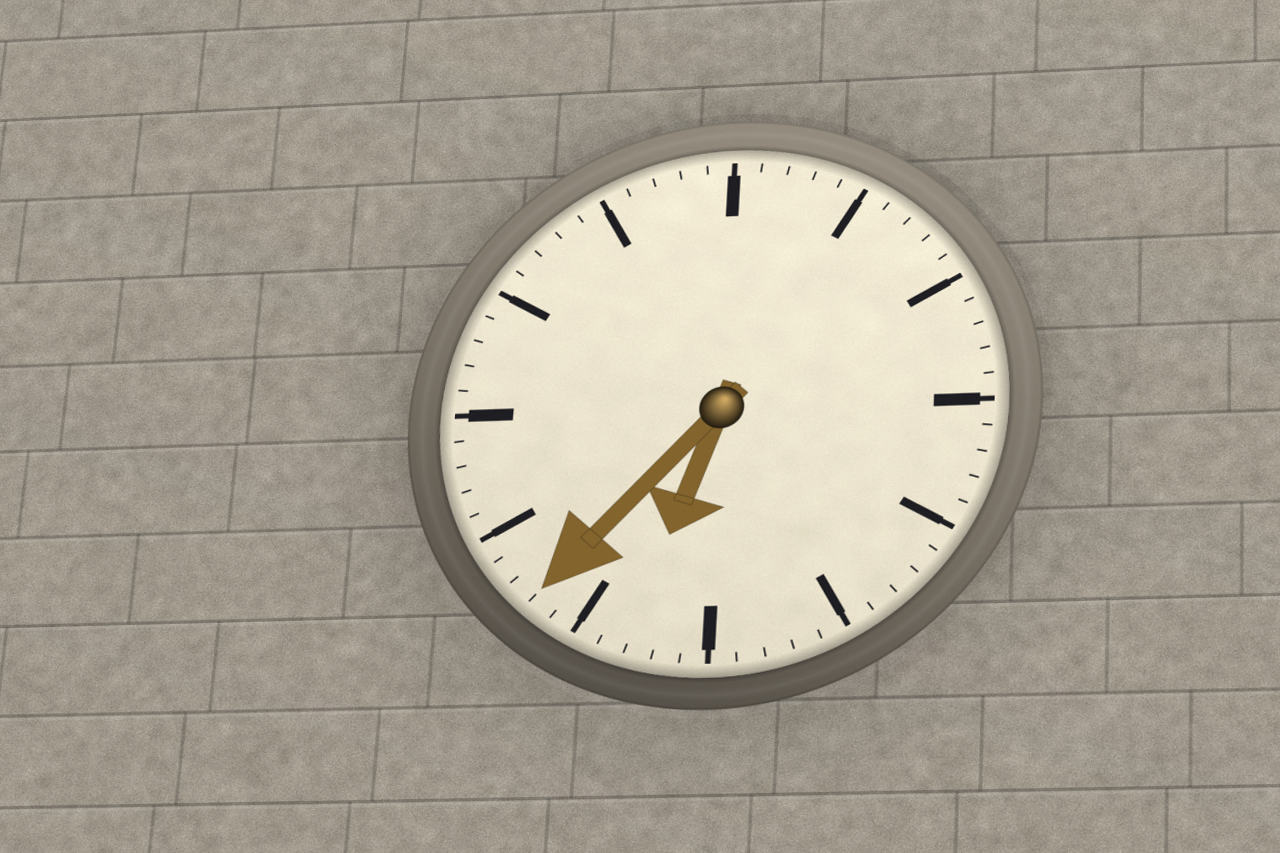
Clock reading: 6.37
